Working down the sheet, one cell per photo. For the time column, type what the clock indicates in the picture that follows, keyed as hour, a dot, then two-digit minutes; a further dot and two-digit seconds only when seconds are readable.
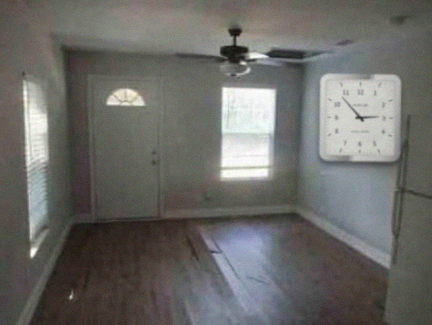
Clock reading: 2.53
